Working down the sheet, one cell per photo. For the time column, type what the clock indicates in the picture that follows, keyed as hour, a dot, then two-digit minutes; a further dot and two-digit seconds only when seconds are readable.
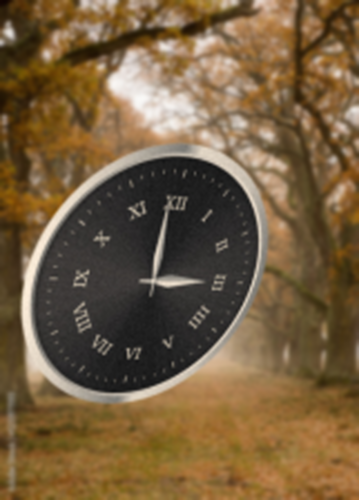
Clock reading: 2.59
